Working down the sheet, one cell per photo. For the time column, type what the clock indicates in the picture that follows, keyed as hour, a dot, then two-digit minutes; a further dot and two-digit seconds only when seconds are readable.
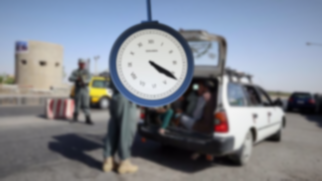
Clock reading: 4.21
